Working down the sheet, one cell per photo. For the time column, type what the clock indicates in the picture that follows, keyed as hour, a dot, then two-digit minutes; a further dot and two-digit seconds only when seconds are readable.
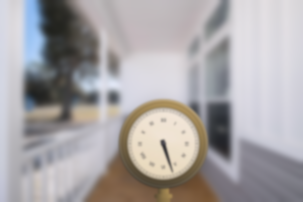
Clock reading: 5.27
